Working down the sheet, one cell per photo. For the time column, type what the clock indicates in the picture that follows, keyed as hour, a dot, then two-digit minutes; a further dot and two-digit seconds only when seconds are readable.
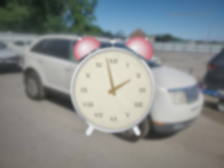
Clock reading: 1.58
